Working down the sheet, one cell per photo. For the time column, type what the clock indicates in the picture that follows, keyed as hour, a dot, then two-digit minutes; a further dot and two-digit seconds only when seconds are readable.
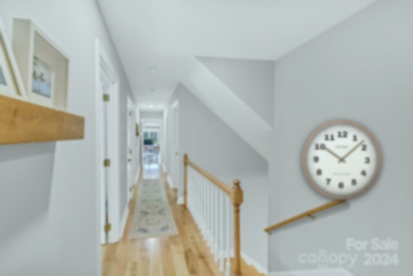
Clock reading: 10.08
